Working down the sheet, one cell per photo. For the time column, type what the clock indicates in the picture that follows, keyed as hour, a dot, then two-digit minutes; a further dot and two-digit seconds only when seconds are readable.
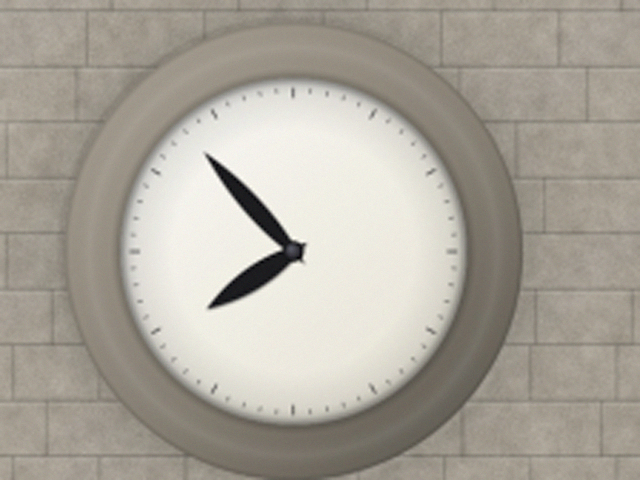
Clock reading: 7.53
